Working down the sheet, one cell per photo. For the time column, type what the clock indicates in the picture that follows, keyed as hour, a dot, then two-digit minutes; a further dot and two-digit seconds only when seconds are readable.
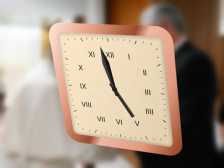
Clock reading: 4.58
